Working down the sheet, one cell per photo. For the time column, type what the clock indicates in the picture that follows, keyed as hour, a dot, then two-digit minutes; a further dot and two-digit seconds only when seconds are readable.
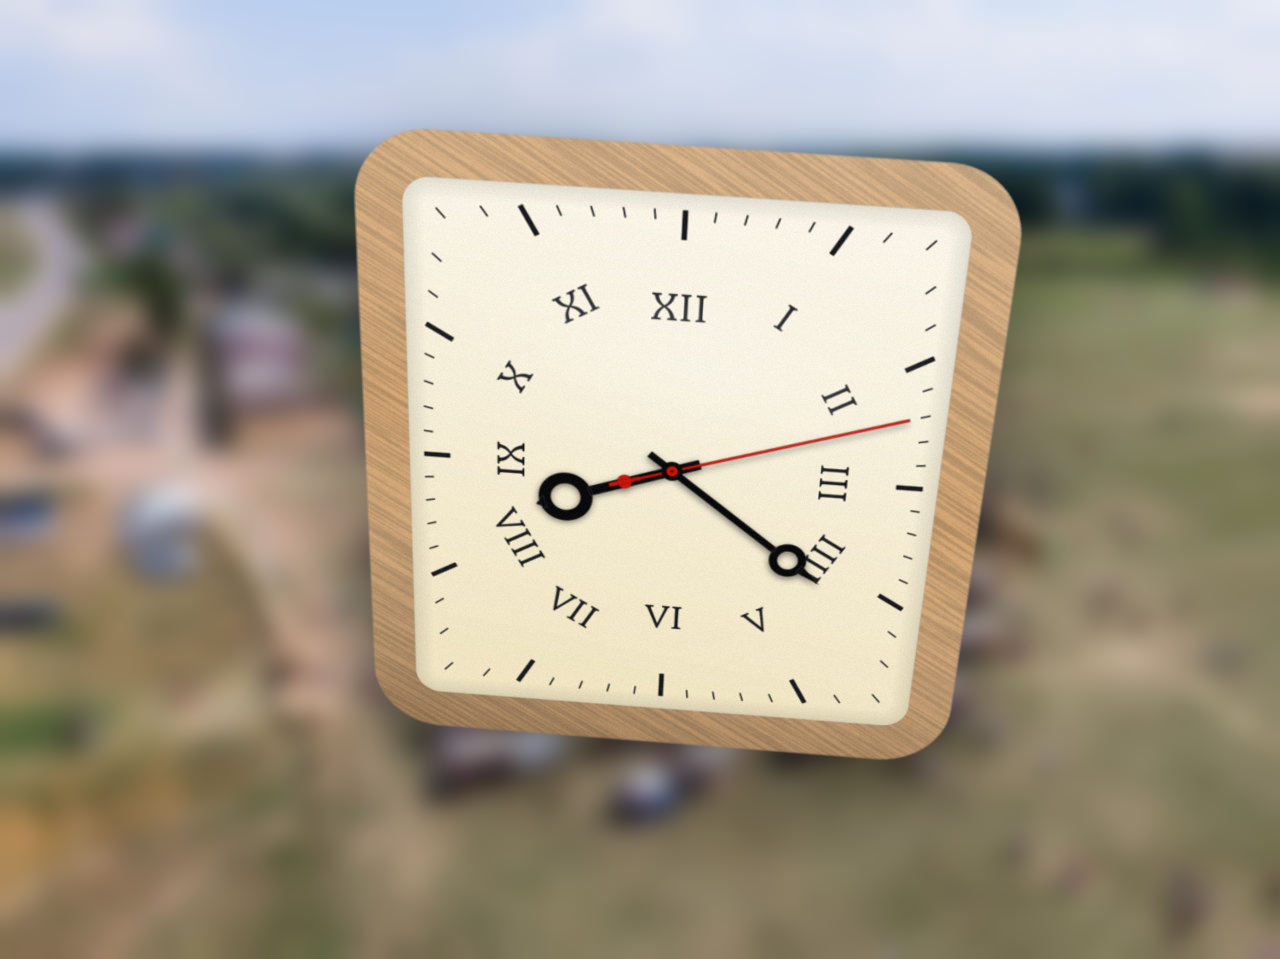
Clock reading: 8.21.12
